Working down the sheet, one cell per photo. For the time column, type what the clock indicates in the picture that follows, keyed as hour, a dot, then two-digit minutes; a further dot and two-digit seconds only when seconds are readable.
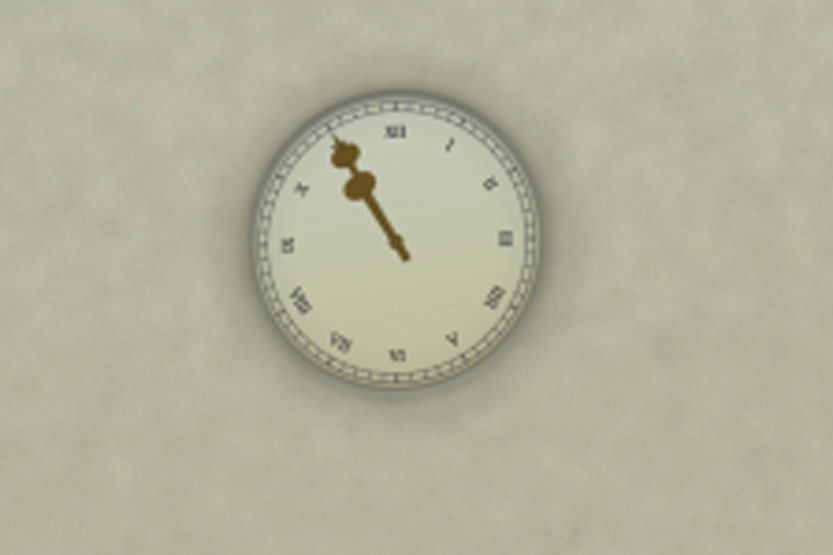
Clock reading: 10.55
